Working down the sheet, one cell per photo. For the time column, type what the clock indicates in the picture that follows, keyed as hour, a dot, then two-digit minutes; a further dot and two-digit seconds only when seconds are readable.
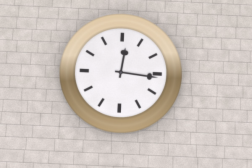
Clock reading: 12.16
